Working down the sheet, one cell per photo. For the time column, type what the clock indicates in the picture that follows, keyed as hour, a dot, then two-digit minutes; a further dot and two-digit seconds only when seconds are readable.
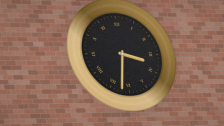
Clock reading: 3.32
